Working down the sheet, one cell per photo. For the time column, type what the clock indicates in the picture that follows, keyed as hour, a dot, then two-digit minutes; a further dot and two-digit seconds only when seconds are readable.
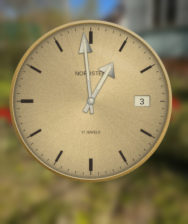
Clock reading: 12.59
